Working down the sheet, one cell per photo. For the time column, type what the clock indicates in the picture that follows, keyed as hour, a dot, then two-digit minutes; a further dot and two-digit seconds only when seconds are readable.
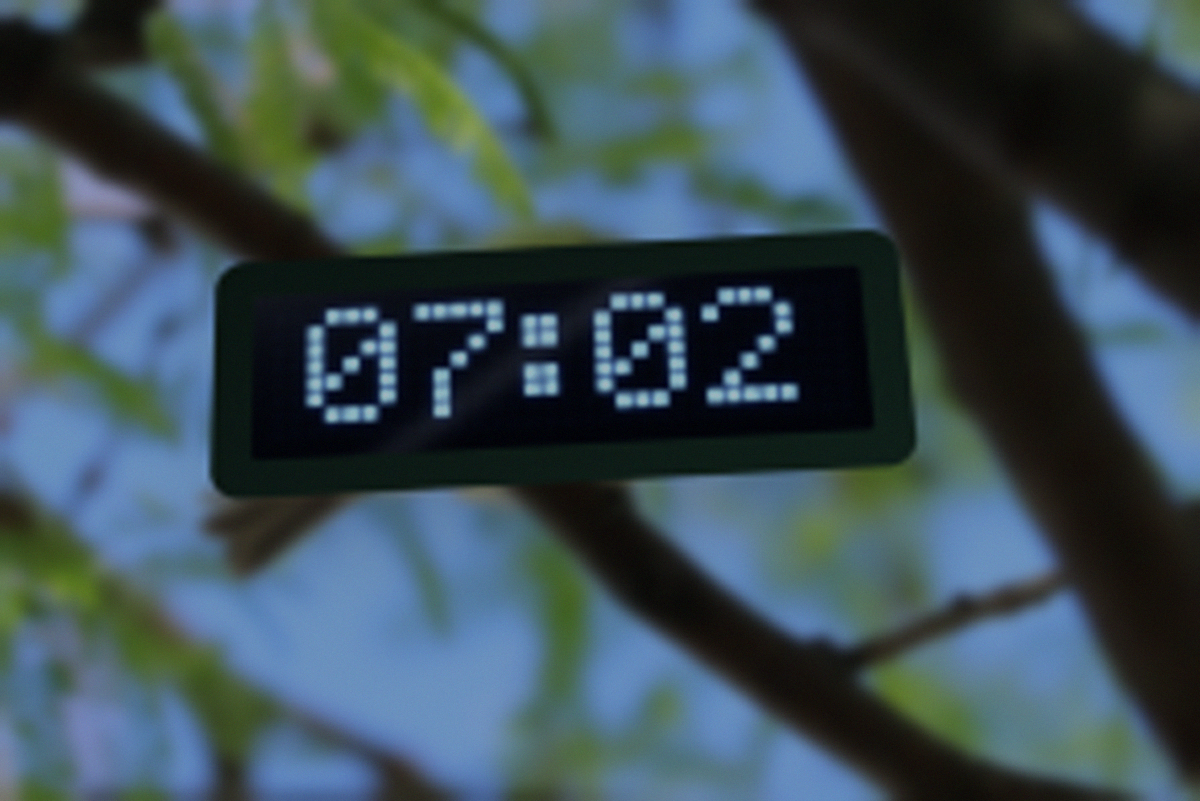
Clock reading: 7.02
